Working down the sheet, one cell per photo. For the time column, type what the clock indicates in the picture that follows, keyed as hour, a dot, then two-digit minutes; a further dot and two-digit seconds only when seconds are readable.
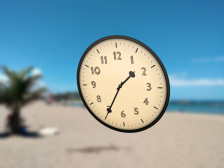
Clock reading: 1.35
